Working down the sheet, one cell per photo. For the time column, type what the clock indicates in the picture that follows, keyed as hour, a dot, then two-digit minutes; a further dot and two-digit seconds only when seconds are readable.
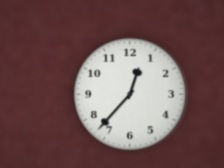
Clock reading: 12.37
